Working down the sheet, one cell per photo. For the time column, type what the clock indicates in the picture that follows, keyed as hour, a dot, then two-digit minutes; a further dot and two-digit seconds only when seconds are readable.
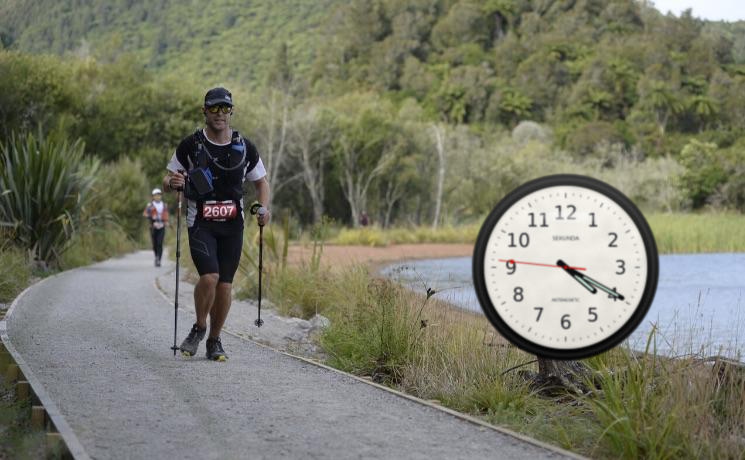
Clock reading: 4.19.46
